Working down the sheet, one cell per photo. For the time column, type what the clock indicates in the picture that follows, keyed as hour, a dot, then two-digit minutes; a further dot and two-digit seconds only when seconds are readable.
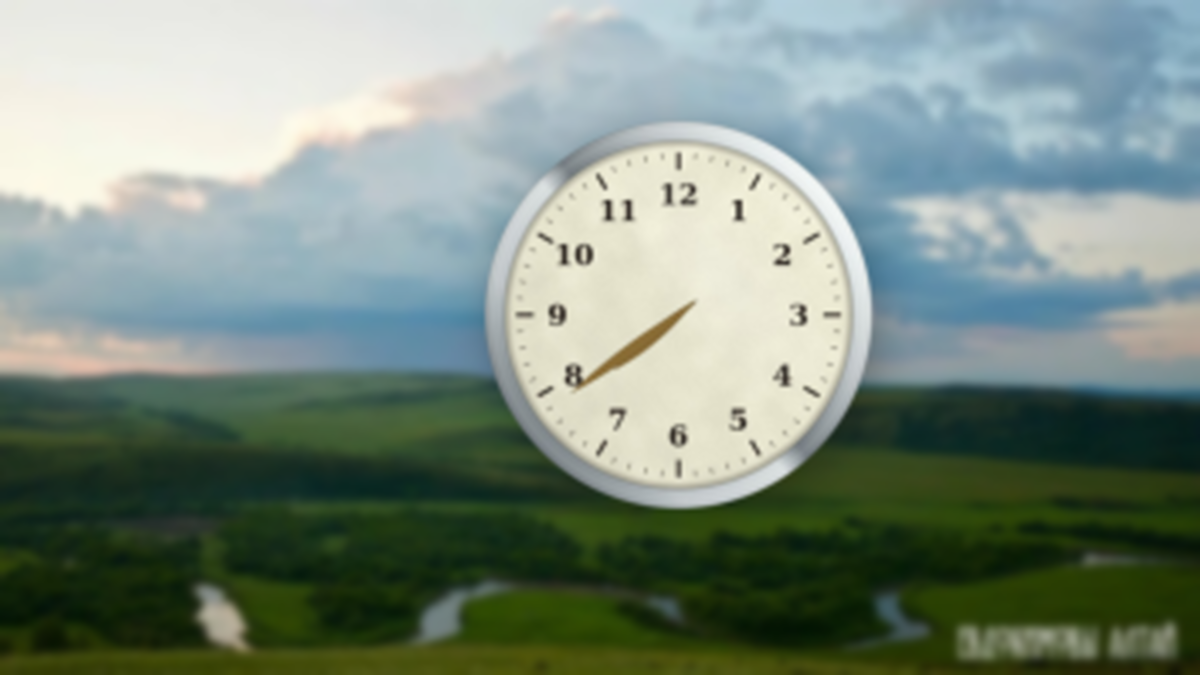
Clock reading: 7.39
